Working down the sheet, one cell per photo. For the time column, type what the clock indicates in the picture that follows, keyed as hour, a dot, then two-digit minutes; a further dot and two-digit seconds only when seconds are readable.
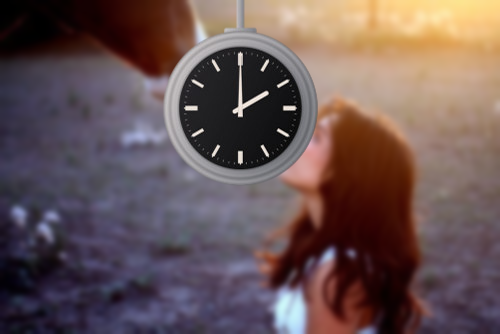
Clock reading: 2.00
